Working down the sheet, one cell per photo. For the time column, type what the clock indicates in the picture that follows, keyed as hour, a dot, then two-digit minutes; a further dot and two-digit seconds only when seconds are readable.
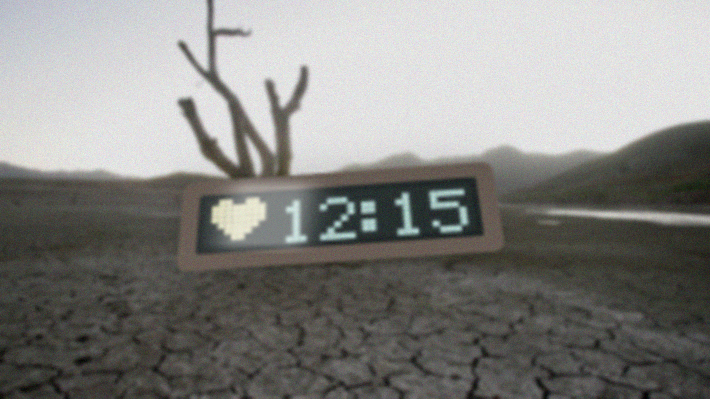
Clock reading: 12.15
